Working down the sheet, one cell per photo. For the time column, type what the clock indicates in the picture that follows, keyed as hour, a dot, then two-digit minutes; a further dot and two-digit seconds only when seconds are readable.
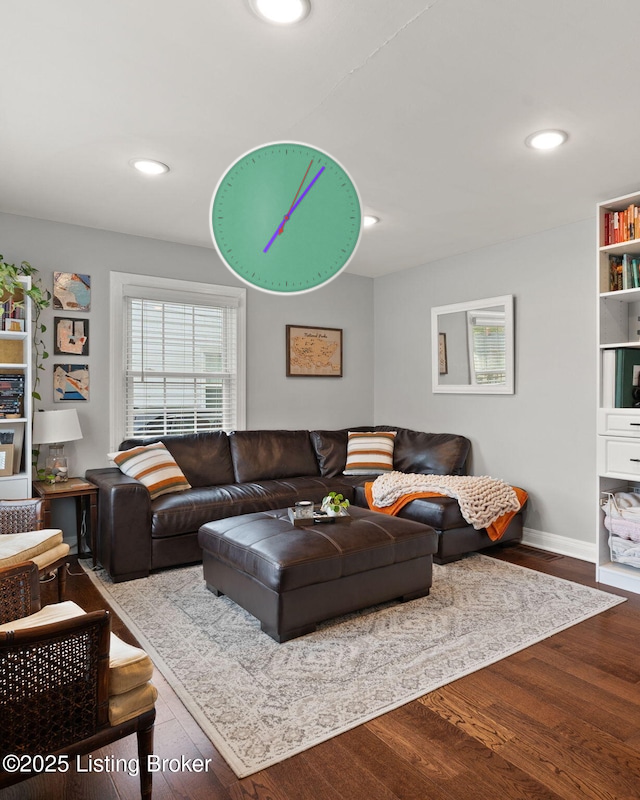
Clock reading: 7.06.04
